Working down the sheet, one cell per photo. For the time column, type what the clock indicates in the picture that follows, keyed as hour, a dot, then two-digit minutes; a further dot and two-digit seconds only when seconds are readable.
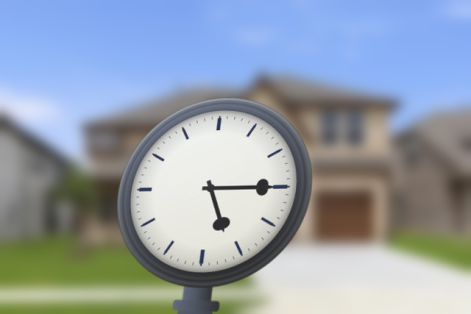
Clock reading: 5.15
